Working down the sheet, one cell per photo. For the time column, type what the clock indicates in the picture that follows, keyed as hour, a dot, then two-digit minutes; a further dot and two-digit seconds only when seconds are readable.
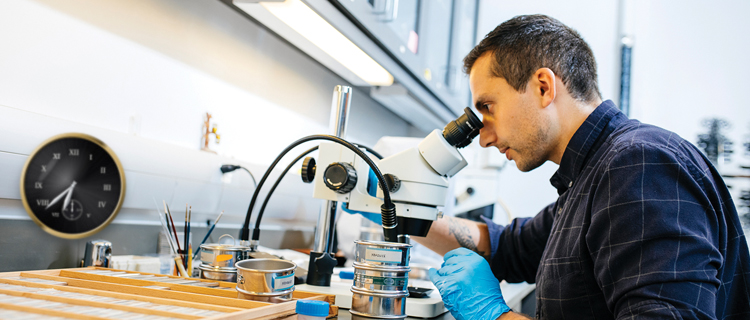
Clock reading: 6.38
